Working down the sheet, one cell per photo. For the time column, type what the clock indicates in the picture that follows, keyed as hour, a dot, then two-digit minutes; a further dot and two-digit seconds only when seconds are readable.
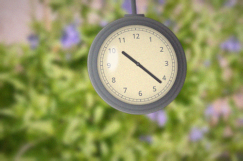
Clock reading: 10.22
